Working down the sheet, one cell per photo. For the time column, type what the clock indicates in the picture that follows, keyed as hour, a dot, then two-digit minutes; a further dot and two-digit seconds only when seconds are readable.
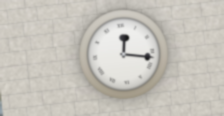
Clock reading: 12.17
